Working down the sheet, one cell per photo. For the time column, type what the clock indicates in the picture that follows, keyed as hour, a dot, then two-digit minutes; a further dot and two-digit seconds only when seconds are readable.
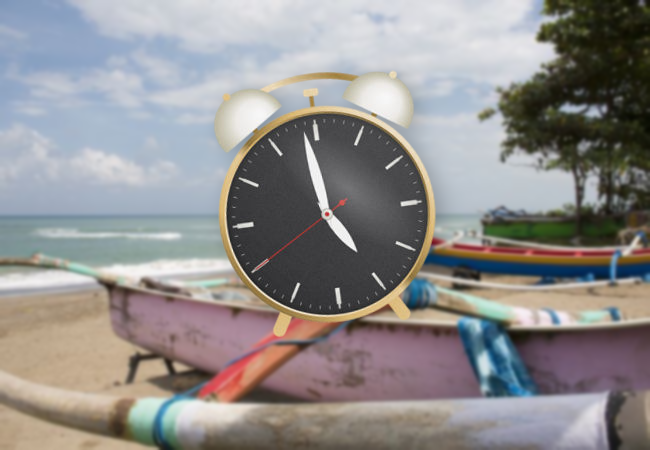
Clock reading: 4.58.40
